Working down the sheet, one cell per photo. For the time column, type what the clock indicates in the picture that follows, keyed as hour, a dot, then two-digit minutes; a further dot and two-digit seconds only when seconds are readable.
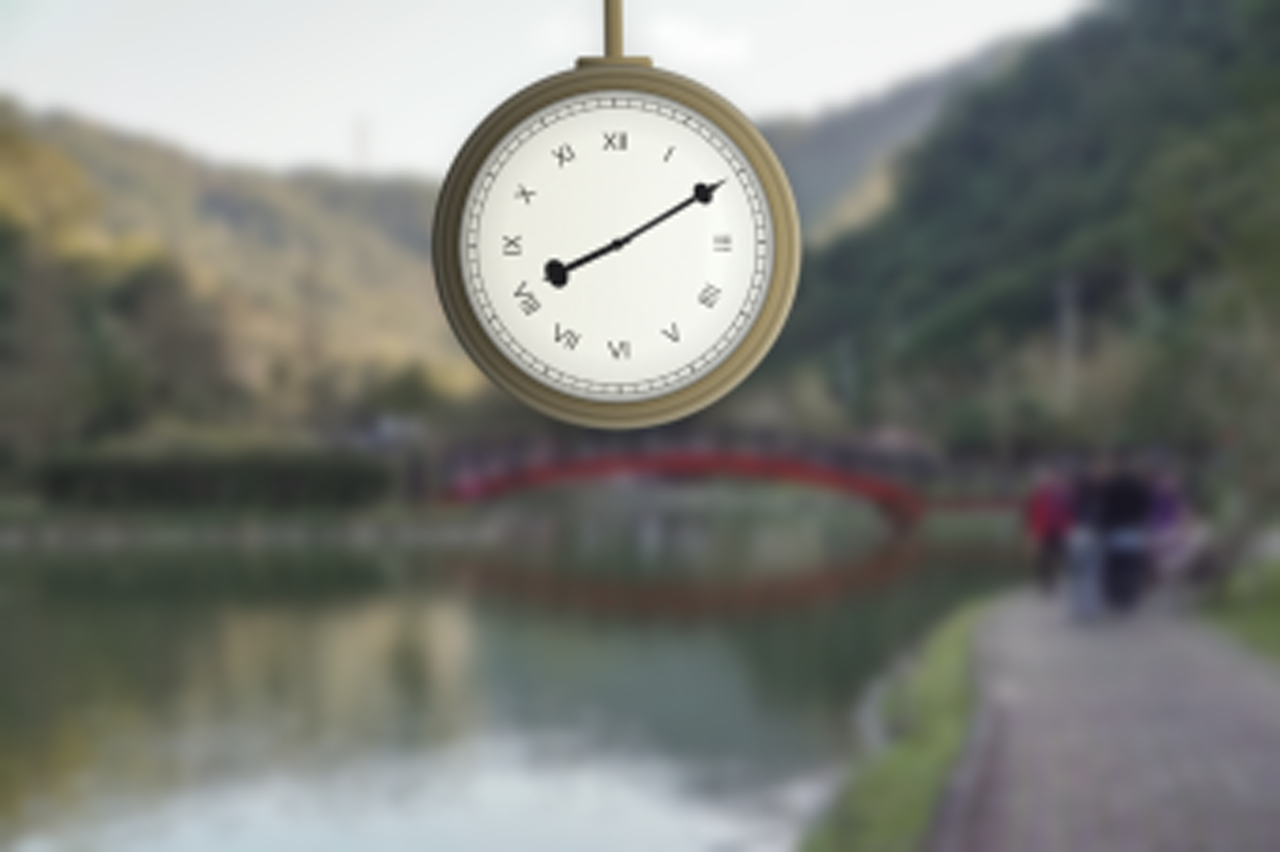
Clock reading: 8.10
